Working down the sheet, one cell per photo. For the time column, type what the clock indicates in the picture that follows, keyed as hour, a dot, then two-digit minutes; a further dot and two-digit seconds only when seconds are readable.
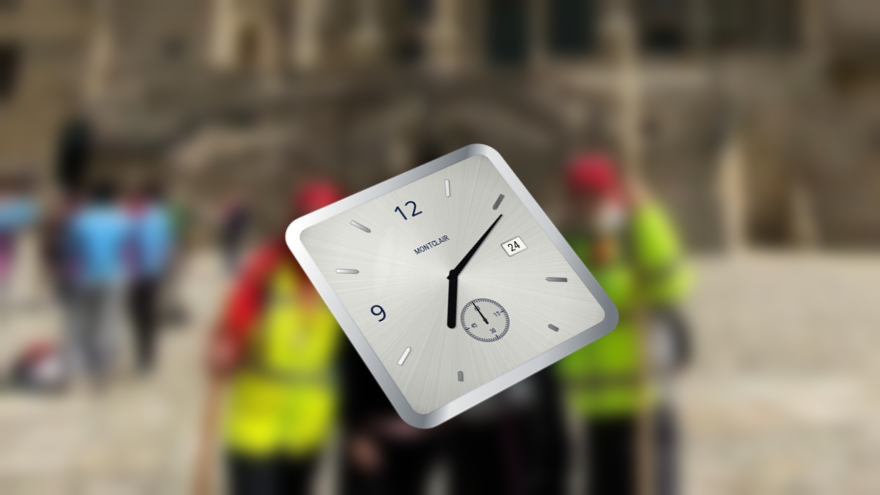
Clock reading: 7.11
